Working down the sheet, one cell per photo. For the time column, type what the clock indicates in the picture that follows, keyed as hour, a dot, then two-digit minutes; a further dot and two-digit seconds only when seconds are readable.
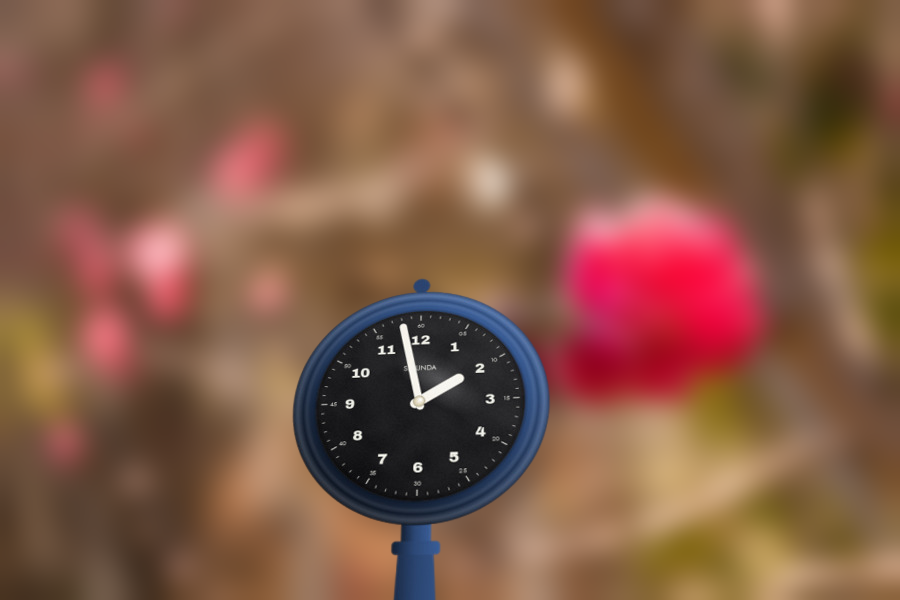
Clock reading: 1.58
